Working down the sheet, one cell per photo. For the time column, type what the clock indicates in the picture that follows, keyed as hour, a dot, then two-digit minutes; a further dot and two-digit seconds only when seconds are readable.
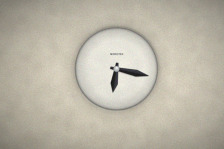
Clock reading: 6.17
